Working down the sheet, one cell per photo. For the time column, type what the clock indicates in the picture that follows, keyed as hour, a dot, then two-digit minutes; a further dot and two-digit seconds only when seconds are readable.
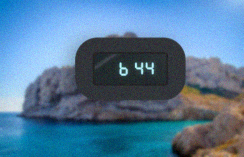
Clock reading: 6.44
